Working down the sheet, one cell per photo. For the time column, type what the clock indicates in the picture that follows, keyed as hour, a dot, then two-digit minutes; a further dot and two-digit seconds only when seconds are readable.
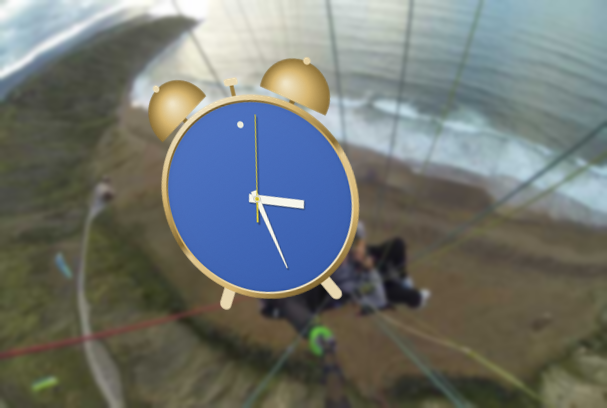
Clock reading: 3.28.02
